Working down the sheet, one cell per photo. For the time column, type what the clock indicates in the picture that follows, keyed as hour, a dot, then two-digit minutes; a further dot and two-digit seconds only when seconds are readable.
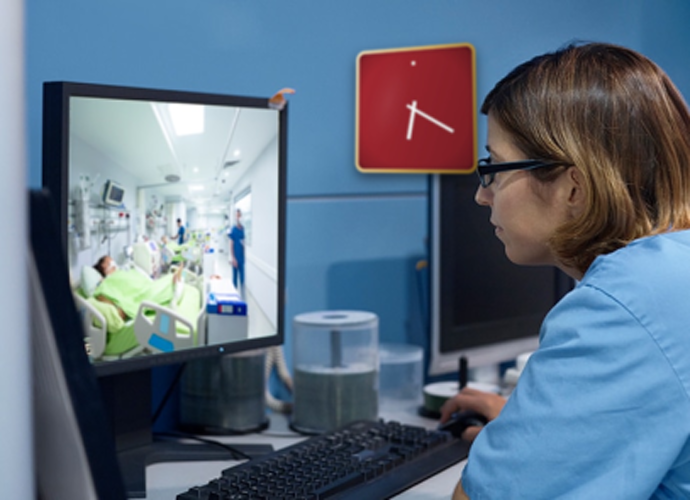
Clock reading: 6.20
